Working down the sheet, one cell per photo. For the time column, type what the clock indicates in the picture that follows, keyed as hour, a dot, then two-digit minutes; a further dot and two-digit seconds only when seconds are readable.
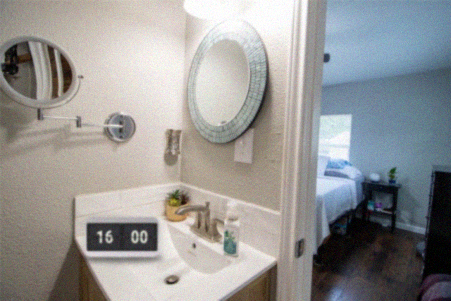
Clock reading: 16.00
